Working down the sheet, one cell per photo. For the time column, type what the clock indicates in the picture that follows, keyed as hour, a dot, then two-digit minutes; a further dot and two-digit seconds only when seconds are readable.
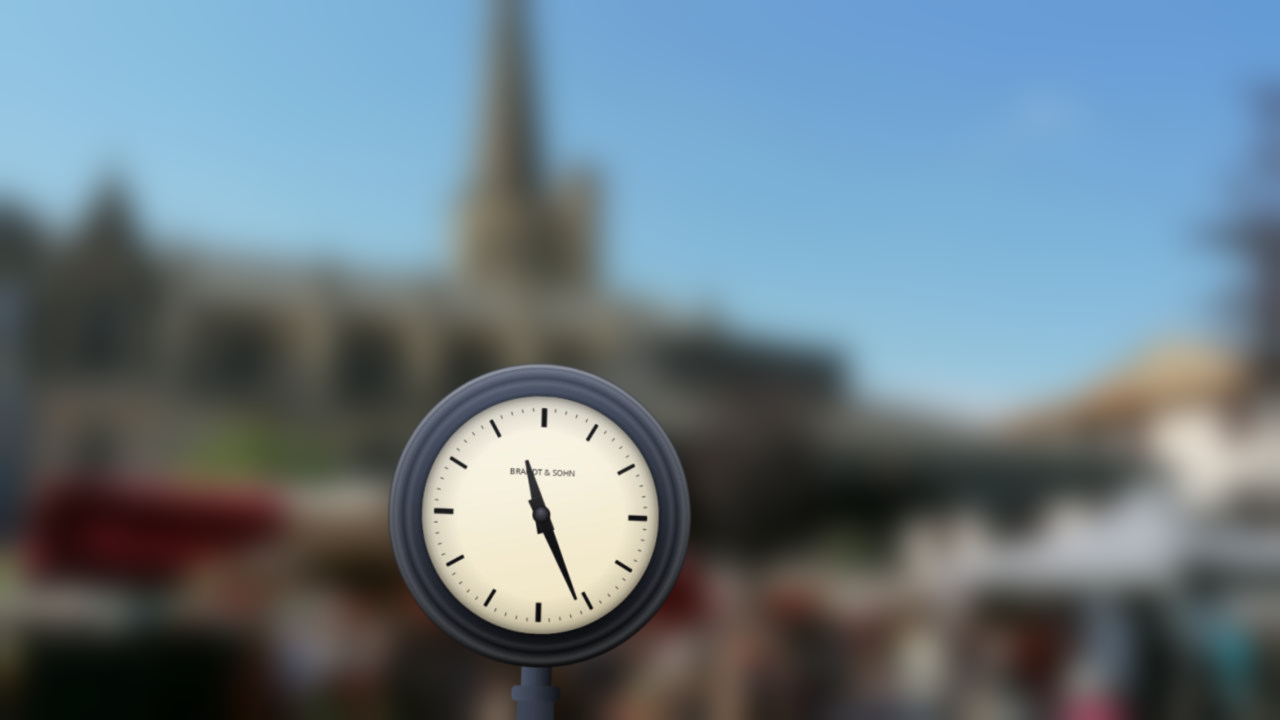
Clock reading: 11.26
